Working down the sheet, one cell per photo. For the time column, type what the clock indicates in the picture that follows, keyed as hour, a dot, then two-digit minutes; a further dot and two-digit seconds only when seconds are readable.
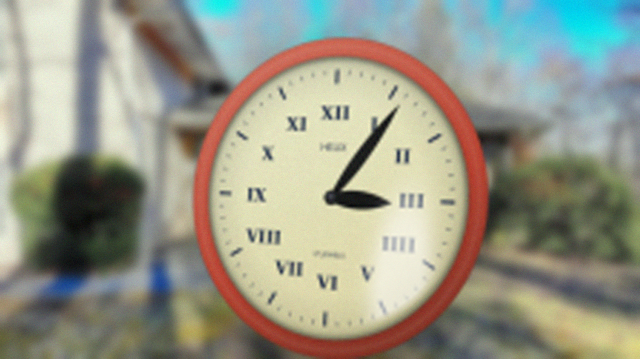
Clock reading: 3.06
